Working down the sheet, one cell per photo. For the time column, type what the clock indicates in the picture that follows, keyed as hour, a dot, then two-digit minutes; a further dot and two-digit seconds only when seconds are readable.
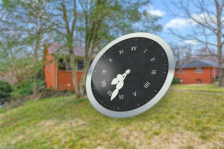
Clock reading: 7.33
